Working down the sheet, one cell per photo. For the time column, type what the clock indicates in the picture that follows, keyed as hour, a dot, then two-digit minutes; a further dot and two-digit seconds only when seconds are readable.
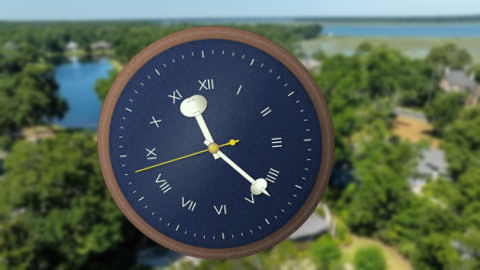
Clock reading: 11.22.43
